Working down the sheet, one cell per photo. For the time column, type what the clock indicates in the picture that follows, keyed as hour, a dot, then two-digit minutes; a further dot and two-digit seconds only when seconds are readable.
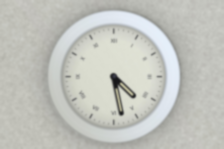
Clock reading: 4.28
